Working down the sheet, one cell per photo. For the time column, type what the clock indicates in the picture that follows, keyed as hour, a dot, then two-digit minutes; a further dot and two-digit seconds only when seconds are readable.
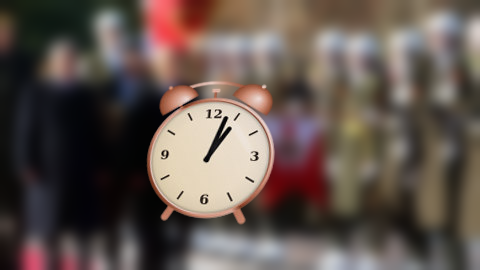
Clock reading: 1.03
